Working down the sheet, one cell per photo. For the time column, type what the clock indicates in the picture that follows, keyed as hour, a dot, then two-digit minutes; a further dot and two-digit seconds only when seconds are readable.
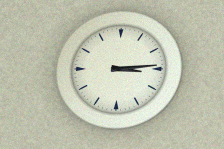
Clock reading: 3.14
